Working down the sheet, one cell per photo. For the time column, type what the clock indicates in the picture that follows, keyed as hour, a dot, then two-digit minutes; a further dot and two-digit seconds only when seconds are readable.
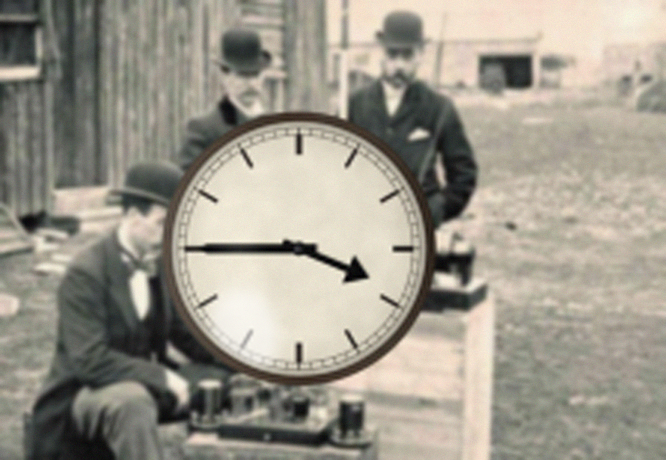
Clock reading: 3.45
